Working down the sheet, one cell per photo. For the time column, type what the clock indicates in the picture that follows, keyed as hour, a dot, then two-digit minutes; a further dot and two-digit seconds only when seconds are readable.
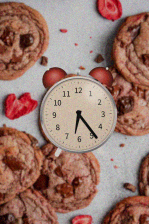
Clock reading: 6.24
